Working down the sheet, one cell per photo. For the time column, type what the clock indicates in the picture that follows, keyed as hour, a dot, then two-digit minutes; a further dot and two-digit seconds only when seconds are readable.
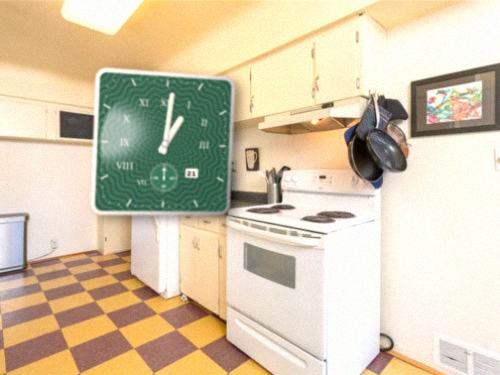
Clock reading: 1.01
